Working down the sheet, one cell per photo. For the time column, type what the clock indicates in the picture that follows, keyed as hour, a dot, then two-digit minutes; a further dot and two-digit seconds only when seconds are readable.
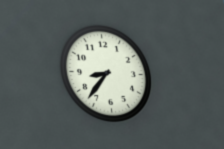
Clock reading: 8.37
